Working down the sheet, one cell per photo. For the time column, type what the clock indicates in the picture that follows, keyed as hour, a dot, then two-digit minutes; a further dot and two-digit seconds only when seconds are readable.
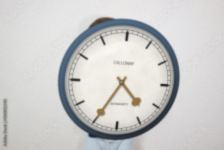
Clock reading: 4.35
